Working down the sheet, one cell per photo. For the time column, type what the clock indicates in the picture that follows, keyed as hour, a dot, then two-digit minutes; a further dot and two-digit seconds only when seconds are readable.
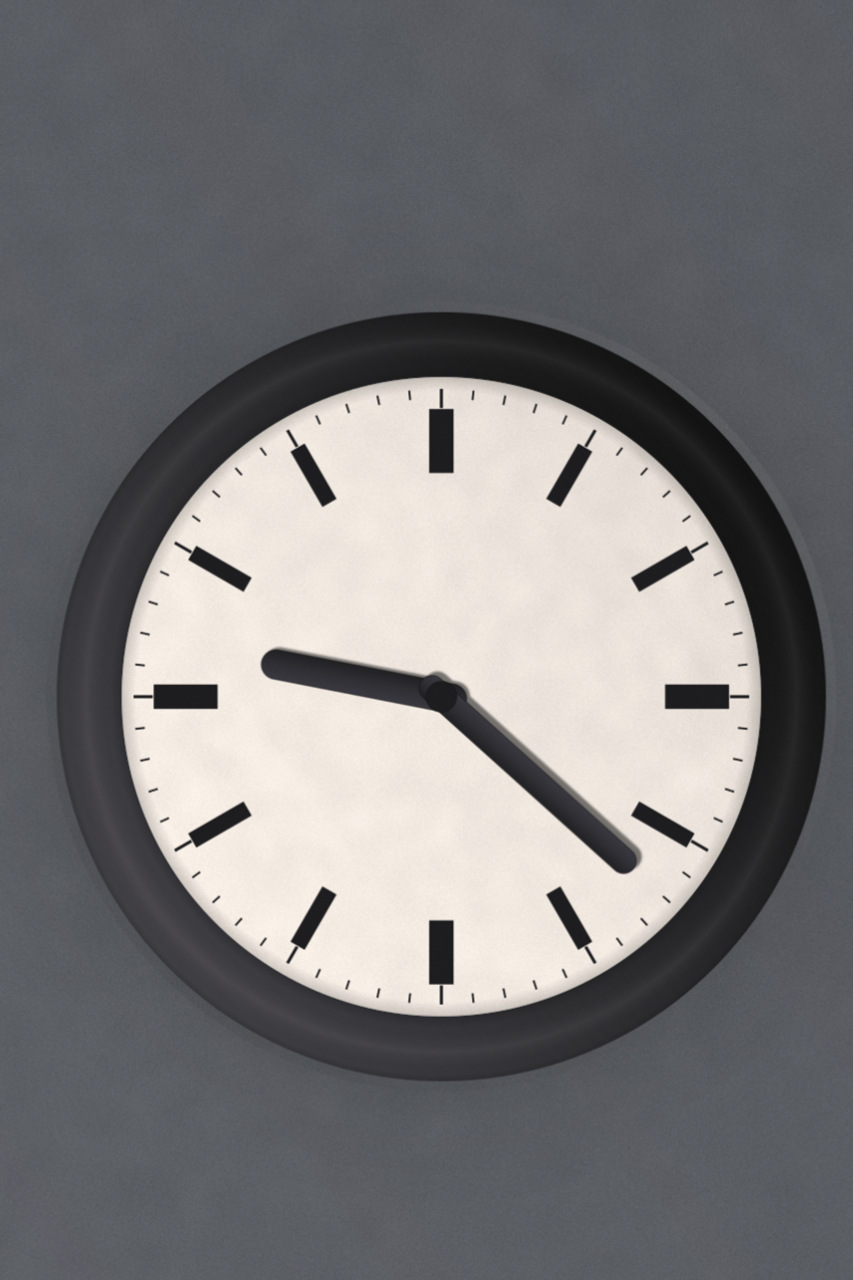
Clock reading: 9.22
